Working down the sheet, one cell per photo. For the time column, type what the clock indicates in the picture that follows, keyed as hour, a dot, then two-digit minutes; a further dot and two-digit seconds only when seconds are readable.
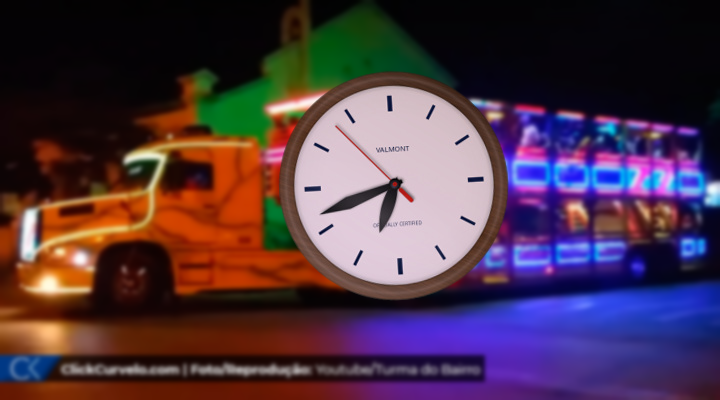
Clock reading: 6.41.53
